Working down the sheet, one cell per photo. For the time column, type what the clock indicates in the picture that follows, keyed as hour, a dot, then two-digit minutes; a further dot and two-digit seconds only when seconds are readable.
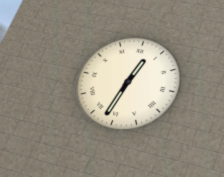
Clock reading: 12.32
